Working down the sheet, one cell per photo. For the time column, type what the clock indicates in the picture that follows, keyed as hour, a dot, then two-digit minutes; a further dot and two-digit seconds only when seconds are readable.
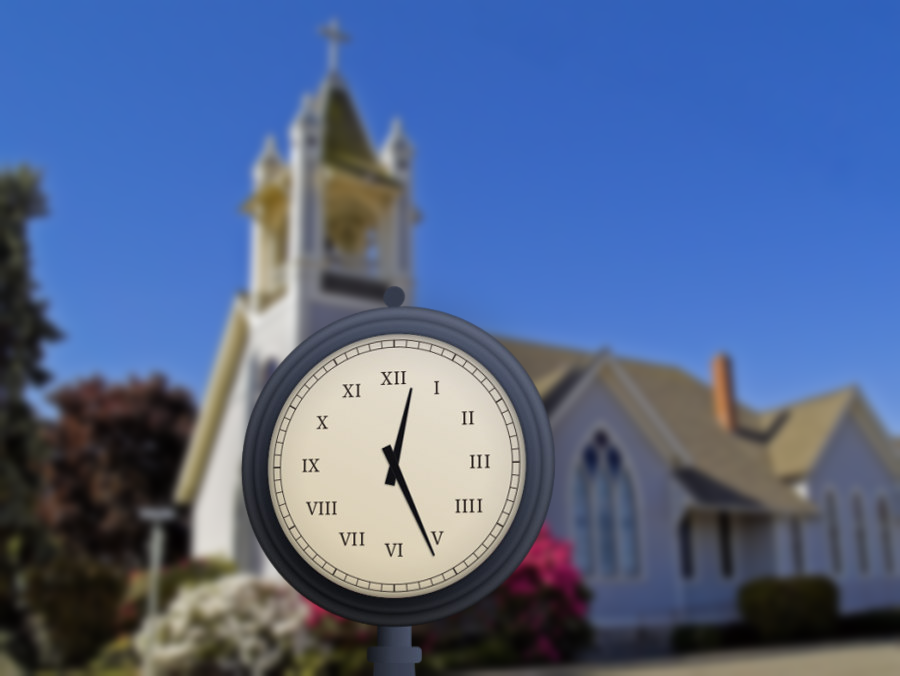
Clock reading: 12.26
